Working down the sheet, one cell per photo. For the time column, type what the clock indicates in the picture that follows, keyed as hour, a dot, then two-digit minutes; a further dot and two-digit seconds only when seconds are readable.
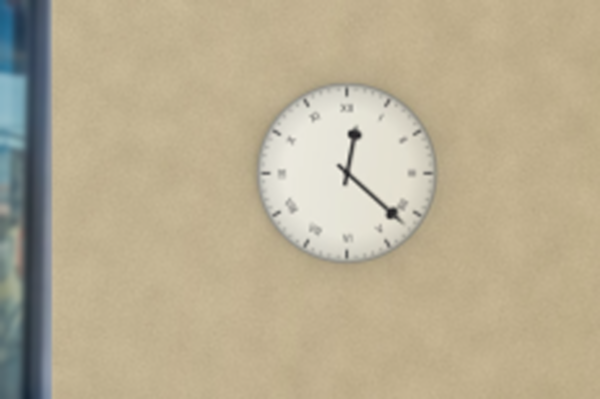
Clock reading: 12.22
